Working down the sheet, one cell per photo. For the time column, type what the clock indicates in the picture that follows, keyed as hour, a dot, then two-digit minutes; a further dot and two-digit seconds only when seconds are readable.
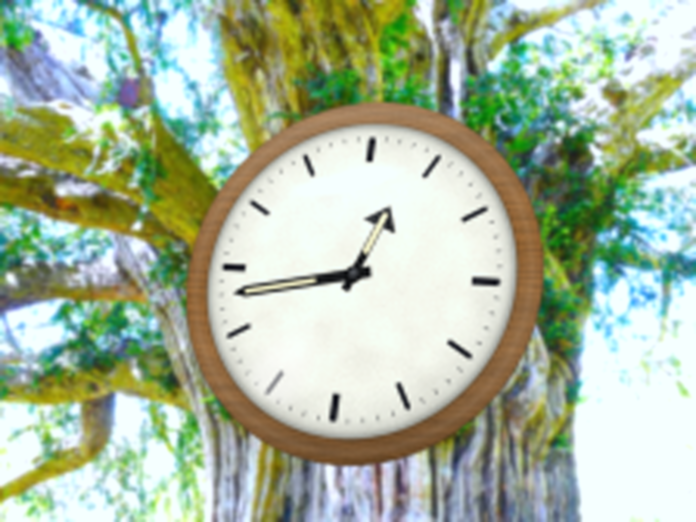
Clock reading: 12.43
